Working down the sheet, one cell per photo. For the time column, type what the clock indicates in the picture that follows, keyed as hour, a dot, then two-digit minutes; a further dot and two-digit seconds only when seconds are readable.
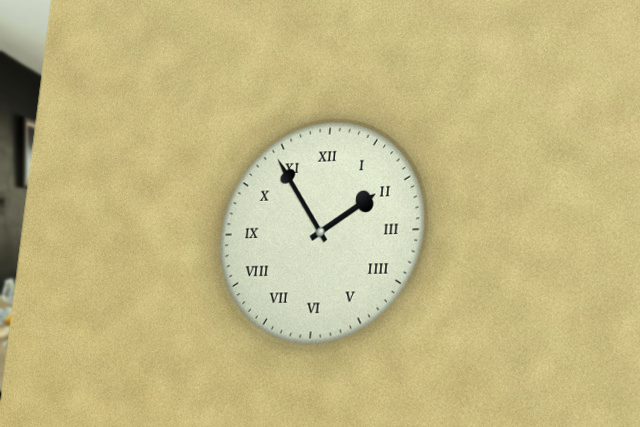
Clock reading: 1.54
